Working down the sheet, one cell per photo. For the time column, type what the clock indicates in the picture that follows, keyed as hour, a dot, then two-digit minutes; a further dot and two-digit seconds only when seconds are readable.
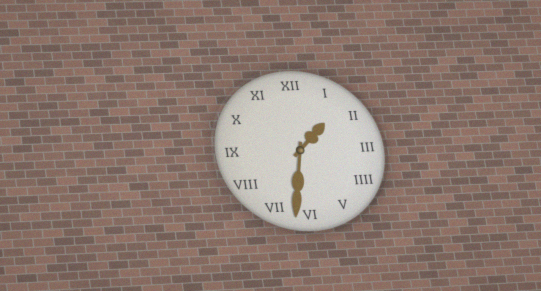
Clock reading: 1.32
